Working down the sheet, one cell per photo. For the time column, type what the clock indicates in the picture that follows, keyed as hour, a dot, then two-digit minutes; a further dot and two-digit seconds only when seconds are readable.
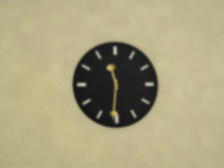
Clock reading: 11.31
